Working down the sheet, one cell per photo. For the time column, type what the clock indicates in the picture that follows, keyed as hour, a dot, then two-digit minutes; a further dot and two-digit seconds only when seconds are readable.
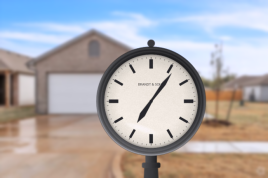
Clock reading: 7.06
